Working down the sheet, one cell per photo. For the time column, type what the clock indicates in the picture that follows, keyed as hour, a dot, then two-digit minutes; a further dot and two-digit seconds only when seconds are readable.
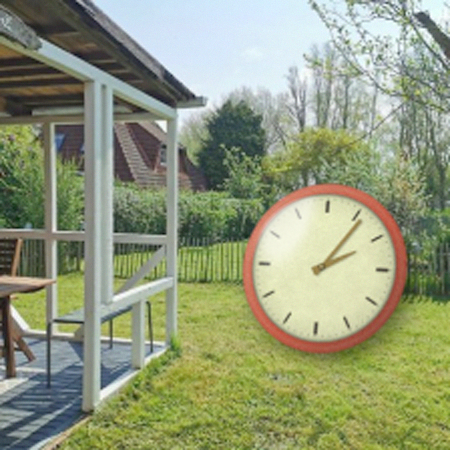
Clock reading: 2.06
